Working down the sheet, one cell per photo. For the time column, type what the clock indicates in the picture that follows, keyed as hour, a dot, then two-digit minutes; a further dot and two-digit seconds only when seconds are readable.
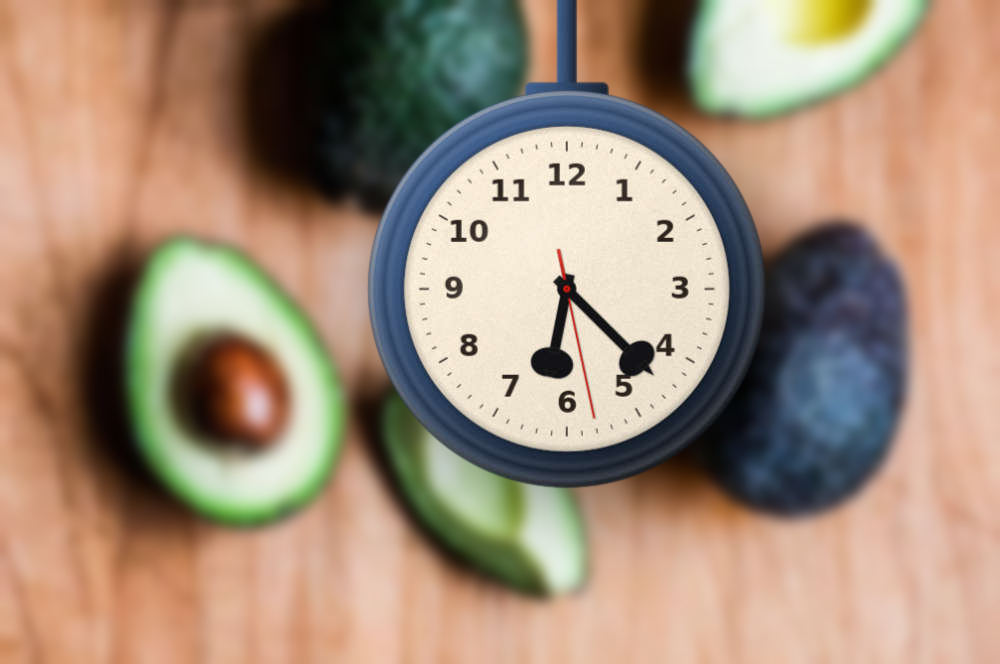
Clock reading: 6.22.28
